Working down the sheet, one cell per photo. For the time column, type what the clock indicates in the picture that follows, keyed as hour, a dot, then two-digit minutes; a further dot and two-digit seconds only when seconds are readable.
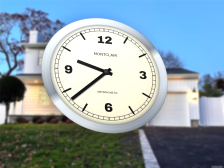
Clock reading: 9.38
